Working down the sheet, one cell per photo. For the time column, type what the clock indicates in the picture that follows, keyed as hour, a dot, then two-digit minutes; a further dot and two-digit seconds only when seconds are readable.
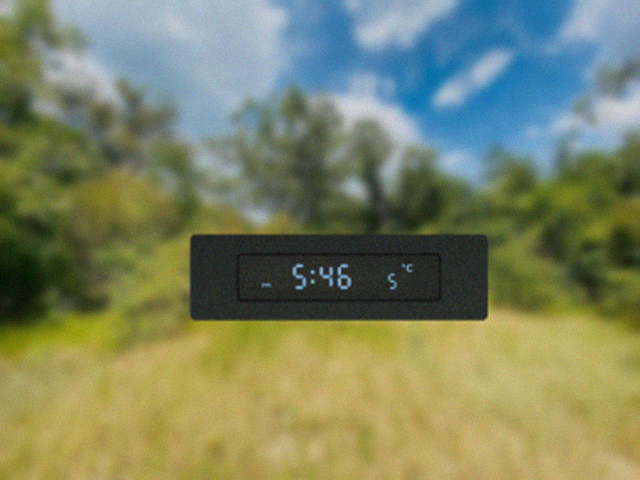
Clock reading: 5.46
